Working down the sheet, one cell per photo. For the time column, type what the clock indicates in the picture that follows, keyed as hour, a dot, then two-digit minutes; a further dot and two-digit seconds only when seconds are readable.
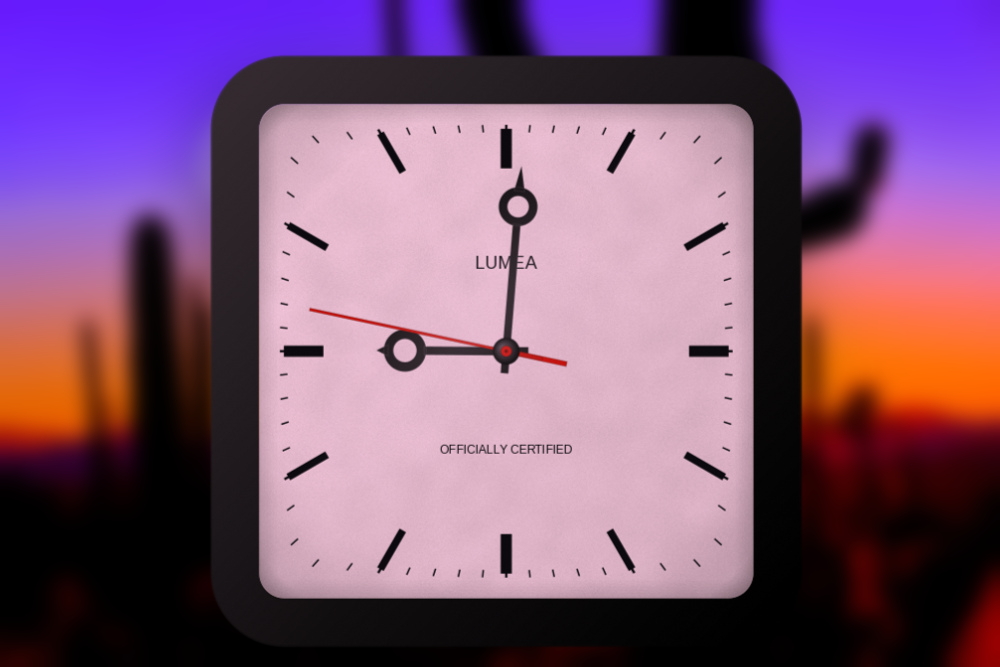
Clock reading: 9.00.47
